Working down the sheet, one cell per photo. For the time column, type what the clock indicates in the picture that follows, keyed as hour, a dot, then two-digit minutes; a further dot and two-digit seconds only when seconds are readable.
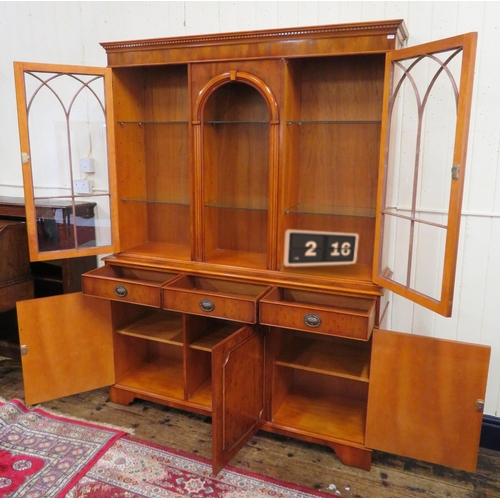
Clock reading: 2.16
